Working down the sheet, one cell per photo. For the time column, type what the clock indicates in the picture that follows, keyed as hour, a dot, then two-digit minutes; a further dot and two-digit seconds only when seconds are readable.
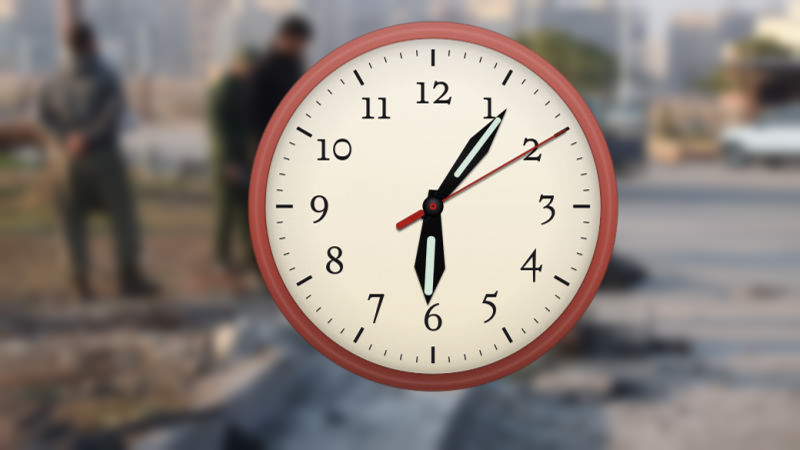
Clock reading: 6.06.10
